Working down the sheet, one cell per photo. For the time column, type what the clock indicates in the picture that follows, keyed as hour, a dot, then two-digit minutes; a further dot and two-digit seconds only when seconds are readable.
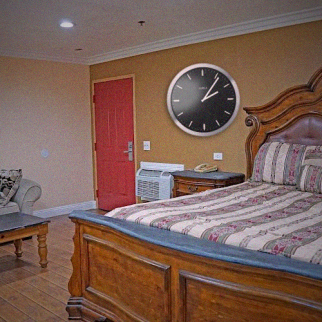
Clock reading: 2.06
